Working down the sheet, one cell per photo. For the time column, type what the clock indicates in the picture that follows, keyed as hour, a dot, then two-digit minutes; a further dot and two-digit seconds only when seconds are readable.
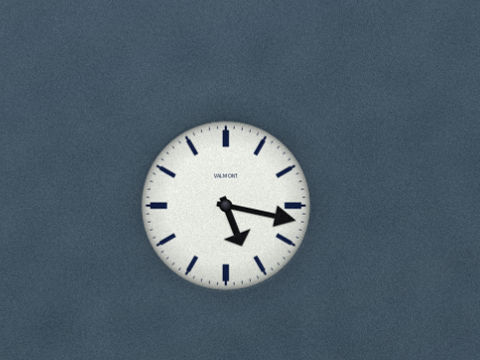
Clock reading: 5.17
